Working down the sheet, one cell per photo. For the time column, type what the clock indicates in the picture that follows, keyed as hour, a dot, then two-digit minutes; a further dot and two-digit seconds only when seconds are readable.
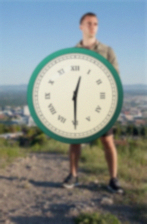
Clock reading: 12.30
